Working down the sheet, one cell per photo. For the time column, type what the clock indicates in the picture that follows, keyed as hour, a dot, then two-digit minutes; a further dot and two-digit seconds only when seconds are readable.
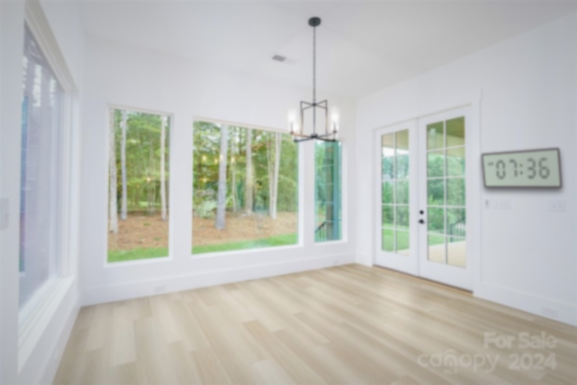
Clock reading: 7.36
